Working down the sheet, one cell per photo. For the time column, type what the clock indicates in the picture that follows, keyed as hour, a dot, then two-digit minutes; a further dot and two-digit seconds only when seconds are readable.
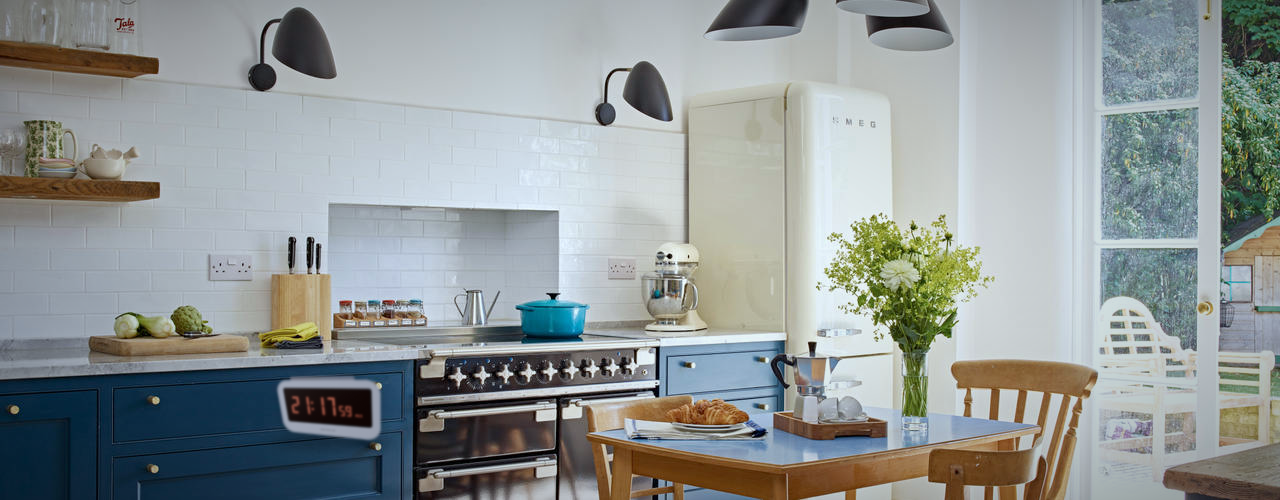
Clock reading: 21.17
